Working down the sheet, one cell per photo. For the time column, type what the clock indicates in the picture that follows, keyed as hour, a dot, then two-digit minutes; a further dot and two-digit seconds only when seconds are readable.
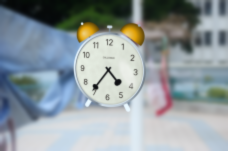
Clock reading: 4.36
